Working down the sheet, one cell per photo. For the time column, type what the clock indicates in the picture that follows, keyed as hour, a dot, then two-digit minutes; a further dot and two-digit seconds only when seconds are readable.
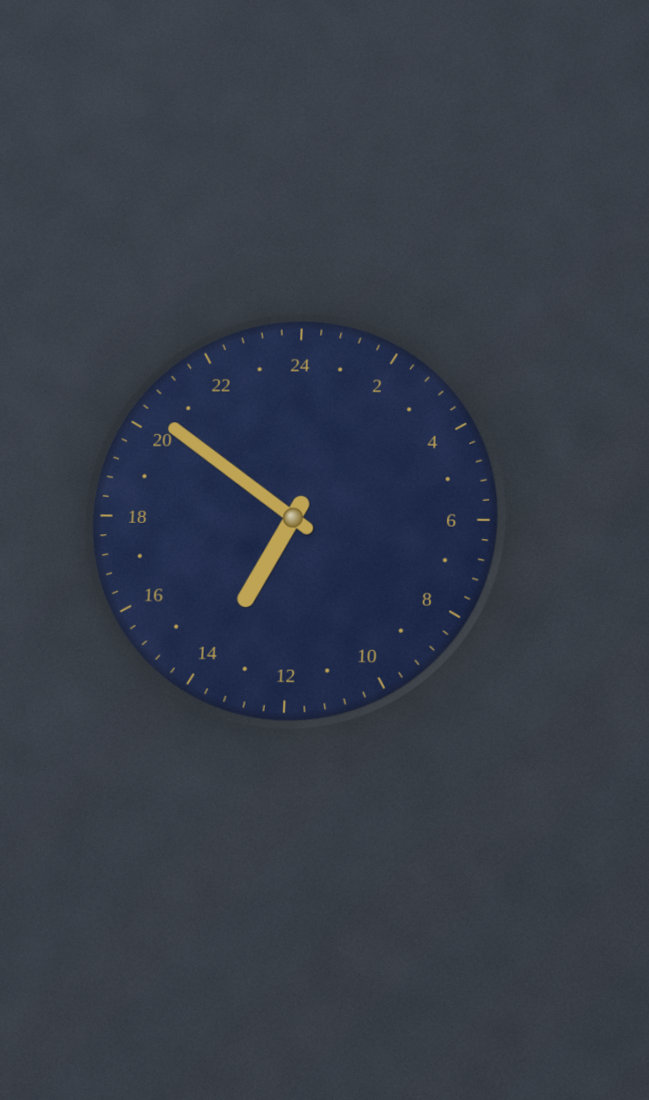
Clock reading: 13.51
